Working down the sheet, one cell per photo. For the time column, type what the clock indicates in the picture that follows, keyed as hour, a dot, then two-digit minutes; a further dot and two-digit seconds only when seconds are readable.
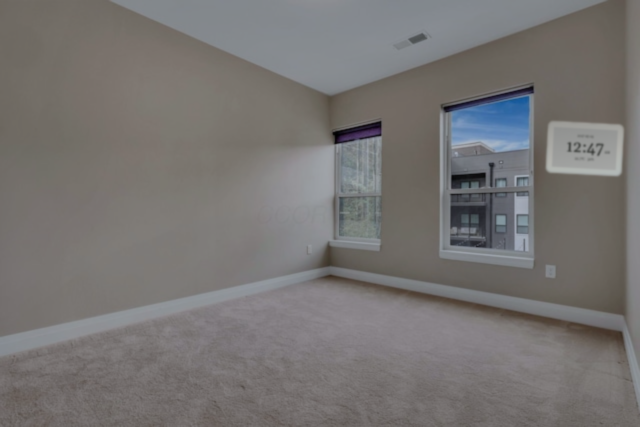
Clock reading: 12.47
